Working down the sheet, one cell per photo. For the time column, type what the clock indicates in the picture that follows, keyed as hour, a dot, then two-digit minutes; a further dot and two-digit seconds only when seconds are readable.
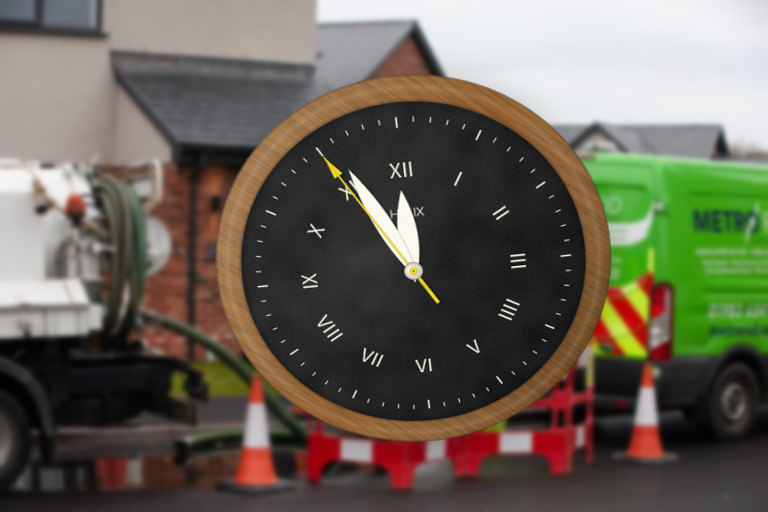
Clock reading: 11.55.55
